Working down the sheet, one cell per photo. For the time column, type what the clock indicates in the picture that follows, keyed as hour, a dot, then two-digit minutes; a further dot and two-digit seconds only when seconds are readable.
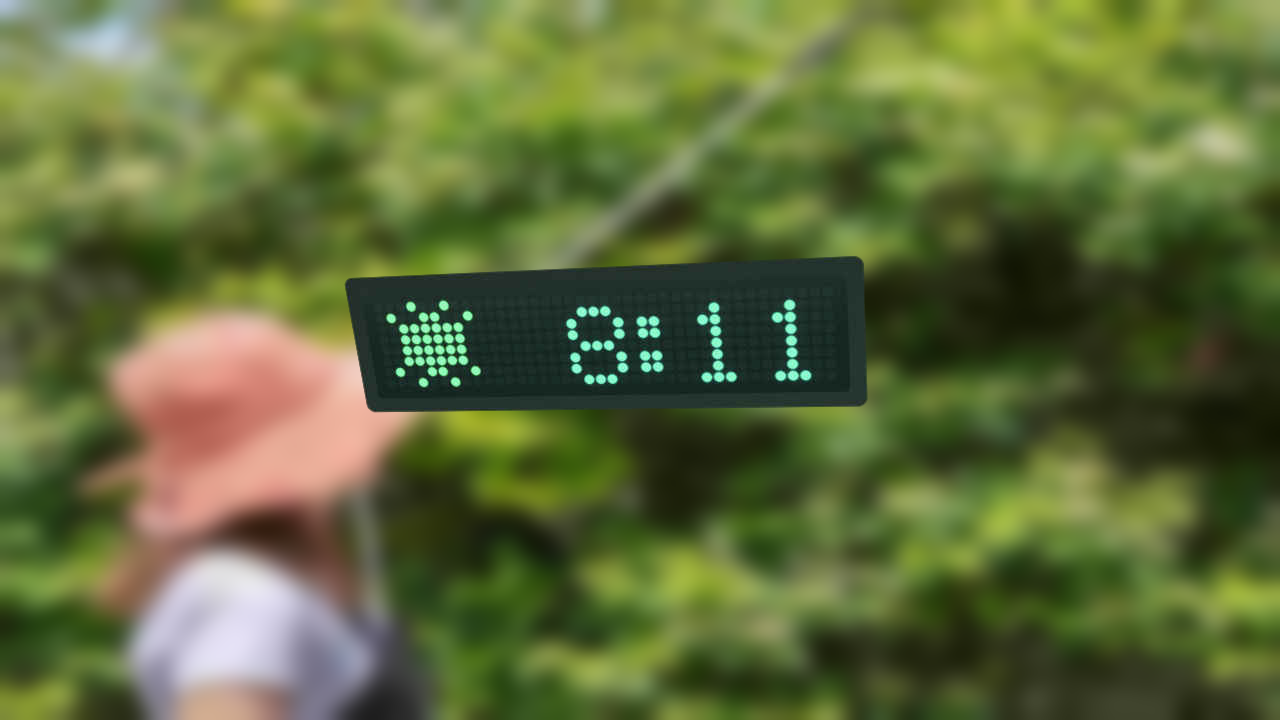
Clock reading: 8.11
